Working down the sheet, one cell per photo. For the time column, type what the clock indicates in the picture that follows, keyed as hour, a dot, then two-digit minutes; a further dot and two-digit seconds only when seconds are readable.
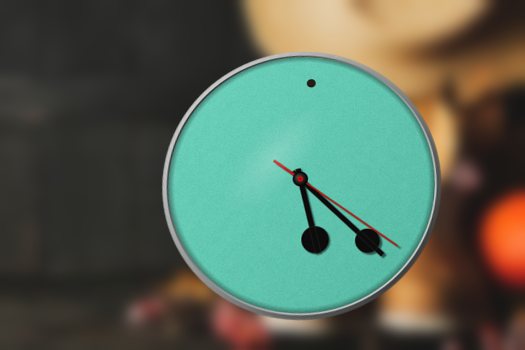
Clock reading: 5.21.20
